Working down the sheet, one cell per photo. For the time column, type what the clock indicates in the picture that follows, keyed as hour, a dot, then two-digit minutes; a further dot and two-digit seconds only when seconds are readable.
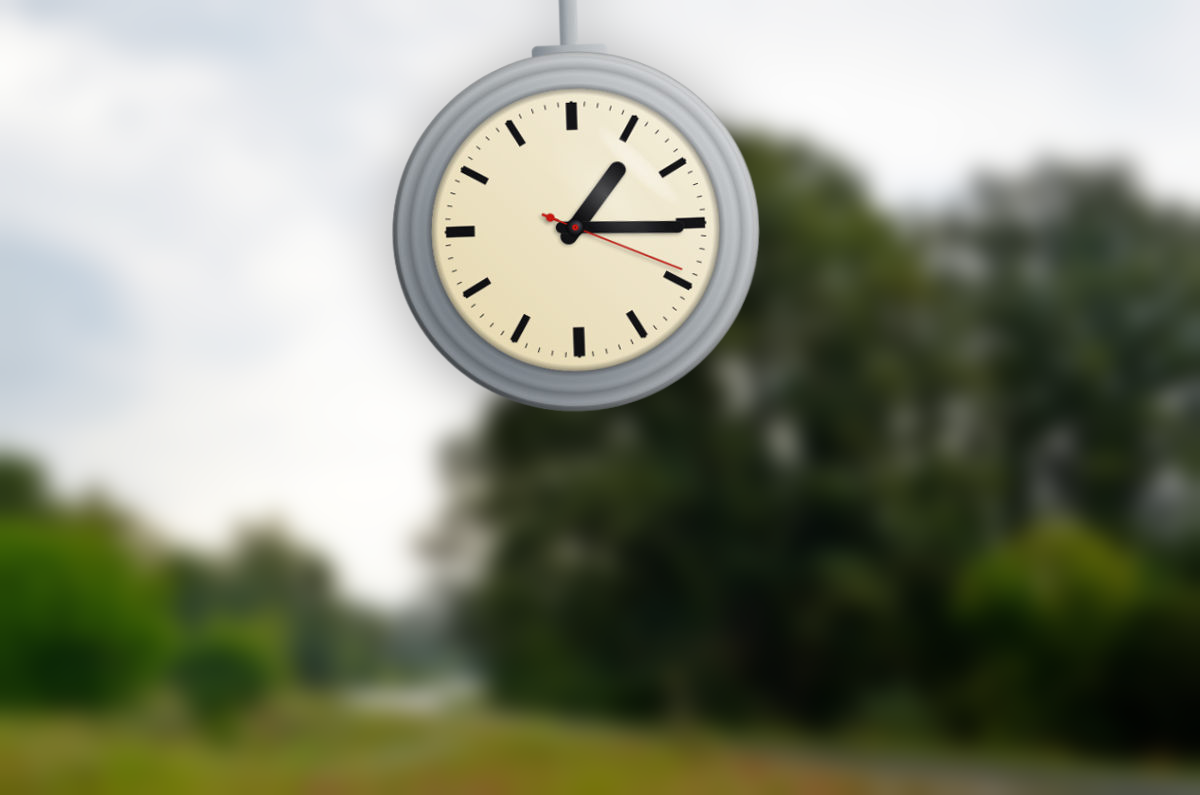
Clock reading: 1.15.19
